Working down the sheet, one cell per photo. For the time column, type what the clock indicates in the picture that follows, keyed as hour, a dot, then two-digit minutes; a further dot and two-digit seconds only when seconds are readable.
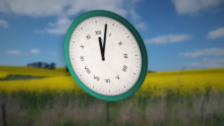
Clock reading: 12.03
